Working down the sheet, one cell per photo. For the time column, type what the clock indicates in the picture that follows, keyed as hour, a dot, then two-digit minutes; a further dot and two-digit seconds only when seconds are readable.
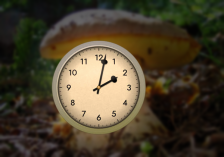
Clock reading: 2.02
